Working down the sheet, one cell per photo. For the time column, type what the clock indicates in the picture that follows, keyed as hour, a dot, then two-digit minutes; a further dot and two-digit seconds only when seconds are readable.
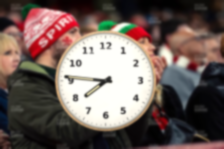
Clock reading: 7.46
